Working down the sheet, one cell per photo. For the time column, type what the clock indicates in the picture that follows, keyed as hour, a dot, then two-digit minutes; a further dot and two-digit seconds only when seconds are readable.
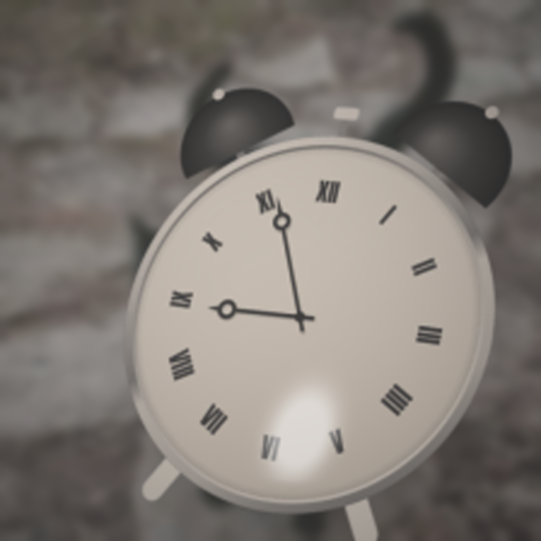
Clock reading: 8.56
